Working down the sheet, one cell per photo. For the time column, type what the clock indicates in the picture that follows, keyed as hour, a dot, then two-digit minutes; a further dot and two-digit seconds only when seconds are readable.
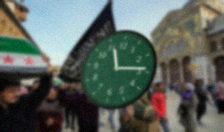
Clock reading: 11.14
